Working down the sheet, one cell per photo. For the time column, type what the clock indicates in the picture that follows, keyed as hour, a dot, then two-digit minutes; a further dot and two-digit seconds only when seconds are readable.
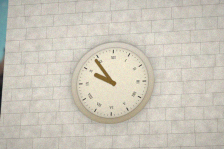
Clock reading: 9.54
